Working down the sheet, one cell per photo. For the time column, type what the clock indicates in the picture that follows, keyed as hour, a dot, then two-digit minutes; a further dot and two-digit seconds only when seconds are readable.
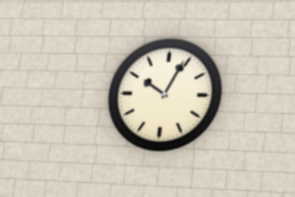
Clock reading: 10.04
